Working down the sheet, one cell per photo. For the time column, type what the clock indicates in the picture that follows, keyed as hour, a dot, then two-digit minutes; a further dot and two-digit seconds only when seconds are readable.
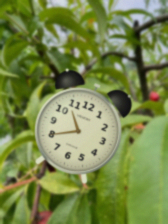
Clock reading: 10.40
